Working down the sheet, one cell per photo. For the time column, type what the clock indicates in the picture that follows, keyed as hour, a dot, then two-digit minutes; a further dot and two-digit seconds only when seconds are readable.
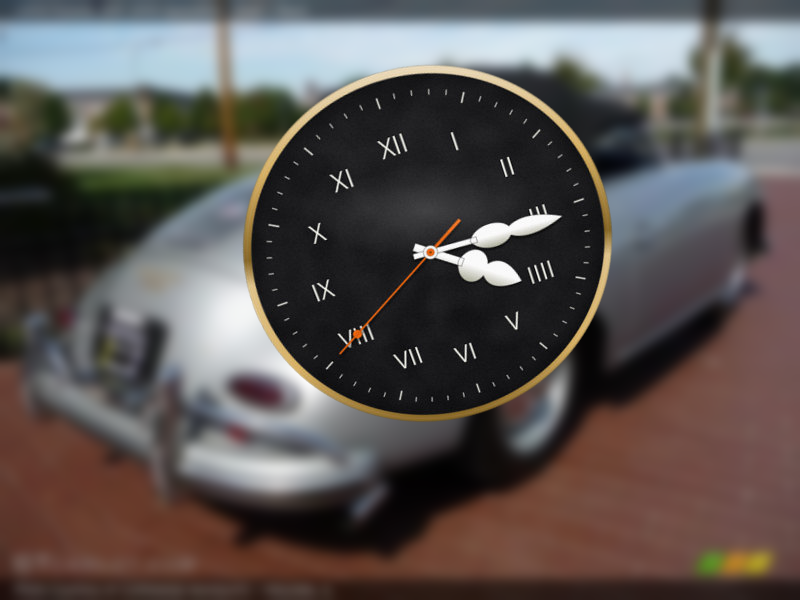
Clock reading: 4.15.40
